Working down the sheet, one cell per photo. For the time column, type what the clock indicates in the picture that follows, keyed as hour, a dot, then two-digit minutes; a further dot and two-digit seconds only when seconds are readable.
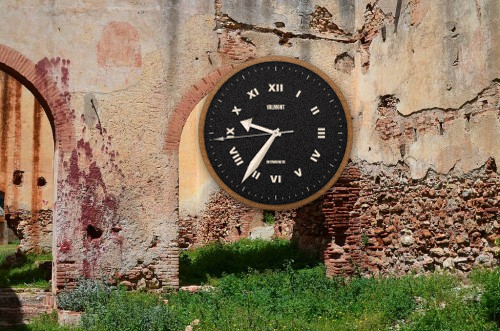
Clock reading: 9.35.44
